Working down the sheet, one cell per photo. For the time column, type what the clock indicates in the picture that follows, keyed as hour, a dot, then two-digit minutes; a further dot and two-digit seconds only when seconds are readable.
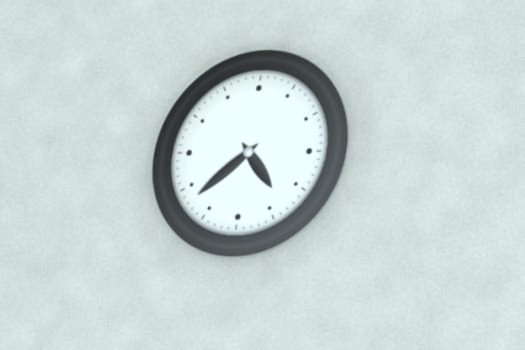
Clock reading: 4.38
